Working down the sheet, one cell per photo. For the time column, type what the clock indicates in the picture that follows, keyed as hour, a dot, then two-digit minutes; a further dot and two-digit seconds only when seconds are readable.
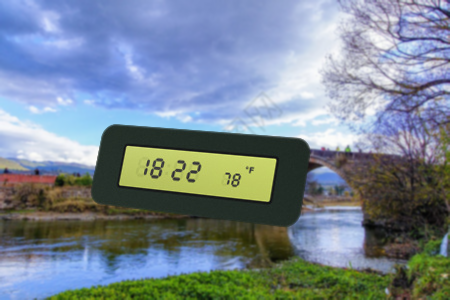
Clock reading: 18.22
